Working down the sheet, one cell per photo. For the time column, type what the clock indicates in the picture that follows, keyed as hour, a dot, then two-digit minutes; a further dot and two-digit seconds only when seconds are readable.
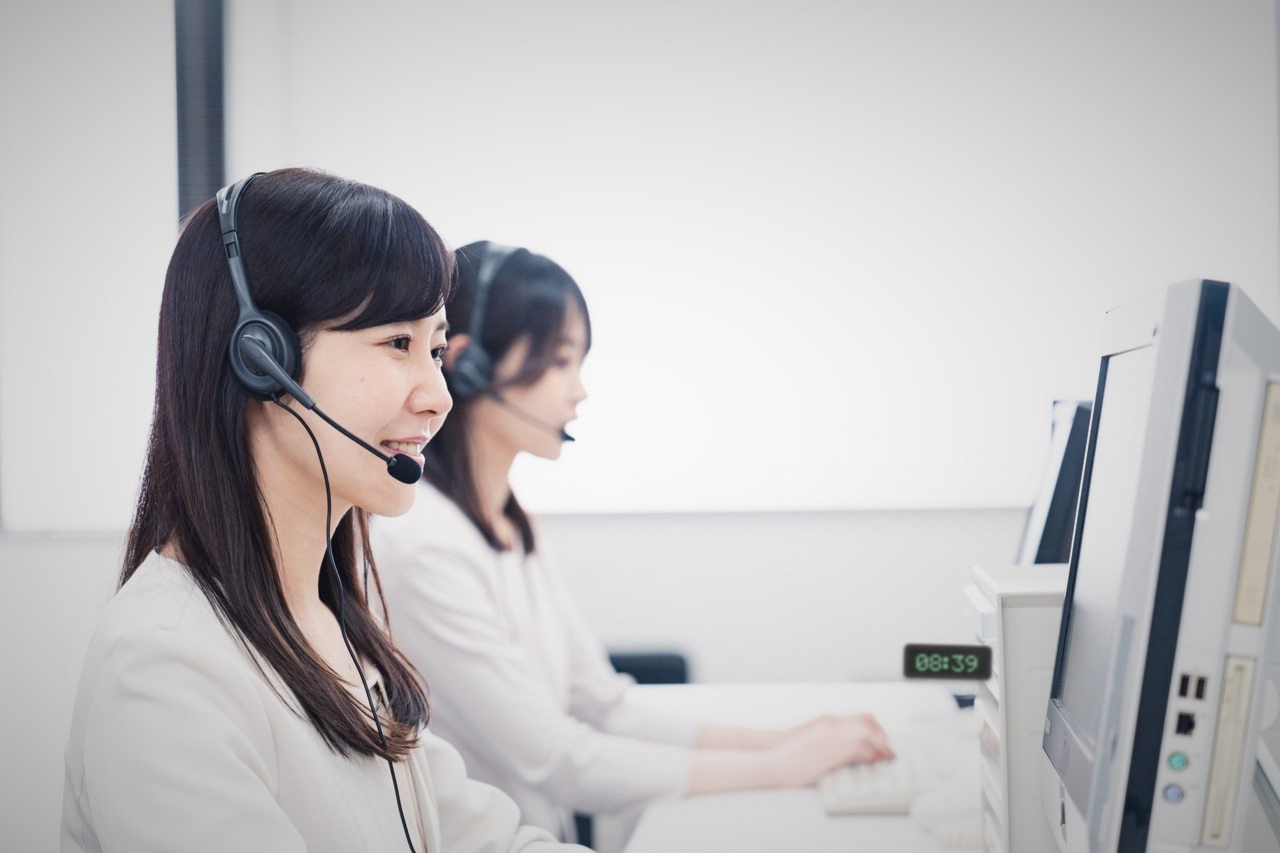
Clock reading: 8.39
